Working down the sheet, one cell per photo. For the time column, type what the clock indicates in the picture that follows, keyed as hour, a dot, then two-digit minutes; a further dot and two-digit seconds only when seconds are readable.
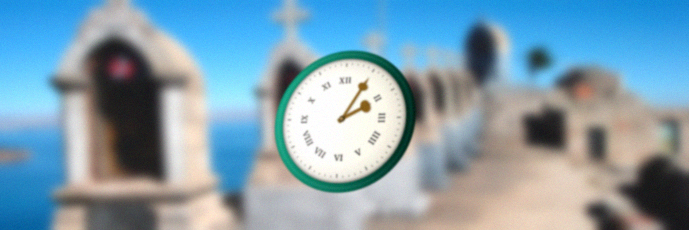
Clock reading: 2.05
